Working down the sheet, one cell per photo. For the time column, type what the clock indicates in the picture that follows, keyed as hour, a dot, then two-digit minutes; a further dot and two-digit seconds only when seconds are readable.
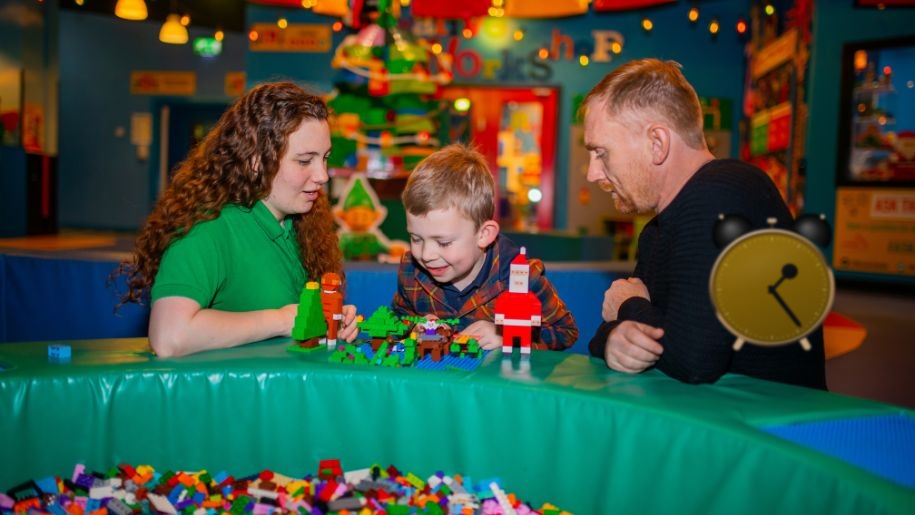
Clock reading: 1.24
